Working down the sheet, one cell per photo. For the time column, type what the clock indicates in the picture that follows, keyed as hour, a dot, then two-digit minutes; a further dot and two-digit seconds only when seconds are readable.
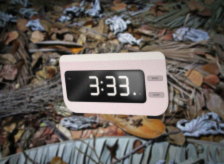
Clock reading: 3.33
